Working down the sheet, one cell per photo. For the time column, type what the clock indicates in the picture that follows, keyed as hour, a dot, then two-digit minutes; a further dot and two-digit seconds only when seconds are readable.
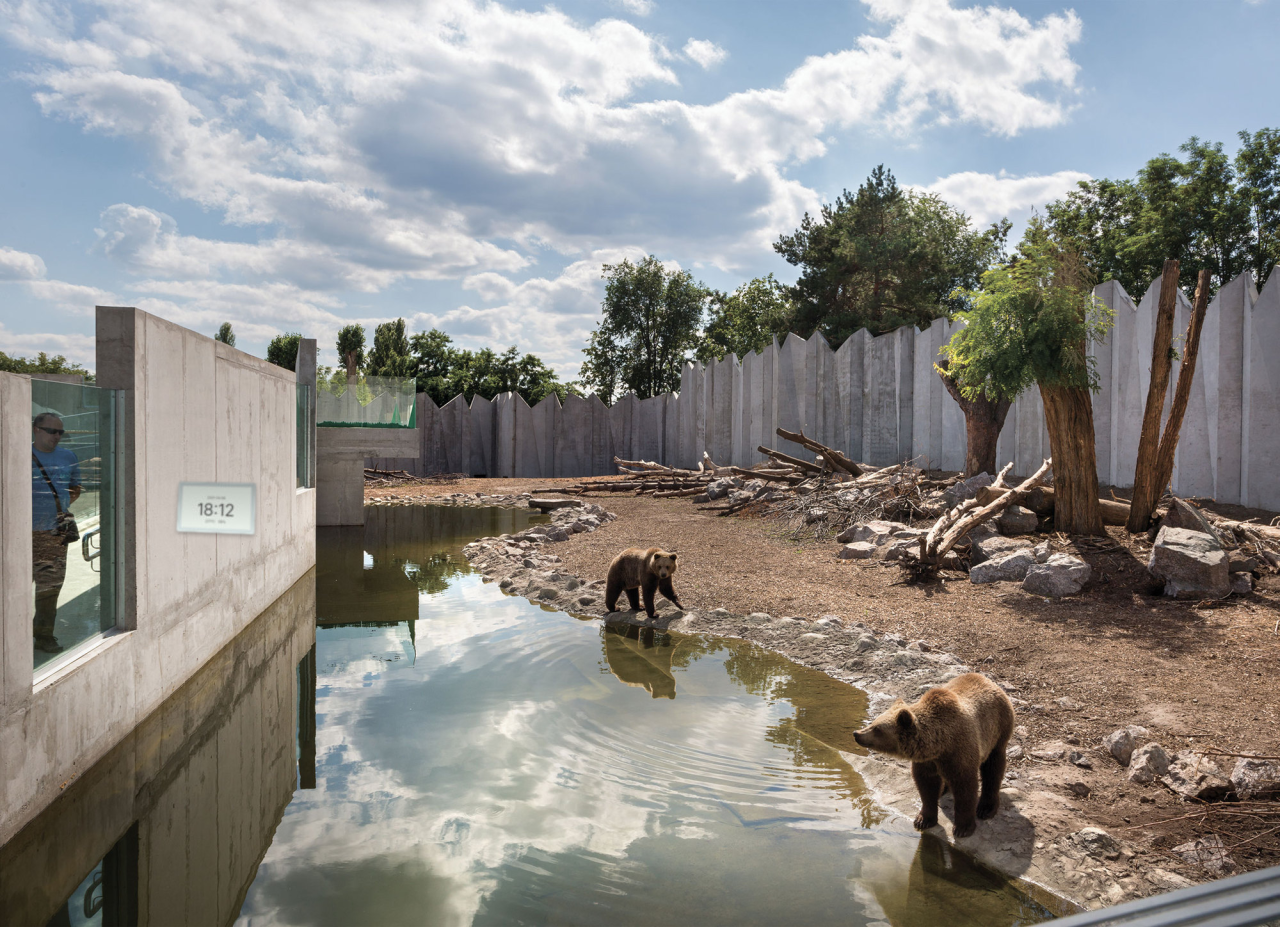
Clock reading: 18.12
